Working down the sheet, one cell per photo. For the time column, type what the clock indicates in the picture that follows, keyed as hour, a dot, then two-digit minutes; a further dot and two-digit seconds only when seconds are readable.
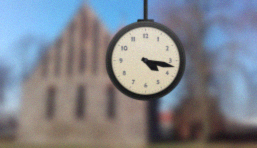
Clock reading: 4.17
